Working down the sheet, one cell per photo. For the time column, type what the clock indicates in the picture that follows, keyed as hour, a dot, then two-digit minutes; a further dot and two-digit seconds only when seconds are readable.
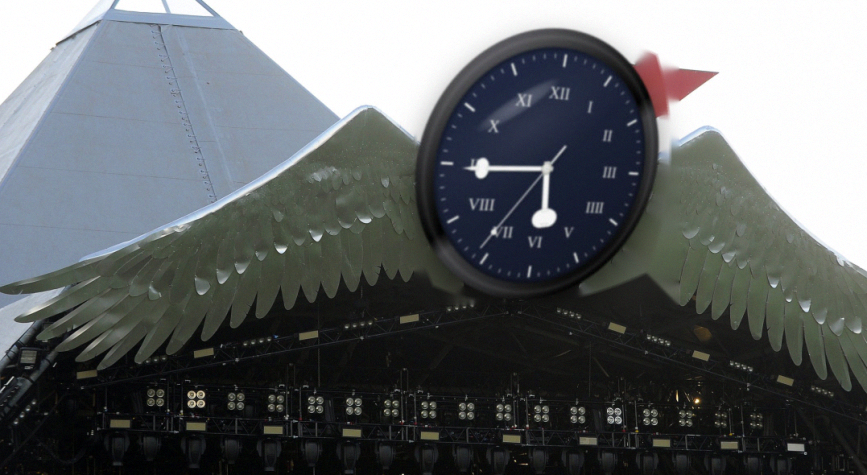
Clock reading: 5.44.36
